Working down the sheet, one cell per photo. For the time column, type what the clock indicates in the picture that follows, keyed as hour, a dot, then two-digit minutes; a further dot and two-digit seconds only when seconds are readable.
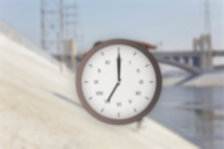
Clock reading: 7.00
